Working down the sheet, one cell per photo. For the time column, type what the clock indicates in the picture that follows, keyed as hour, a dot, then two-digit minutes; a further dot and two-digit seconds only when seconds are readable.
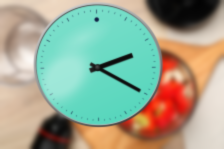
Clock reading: 2.20
